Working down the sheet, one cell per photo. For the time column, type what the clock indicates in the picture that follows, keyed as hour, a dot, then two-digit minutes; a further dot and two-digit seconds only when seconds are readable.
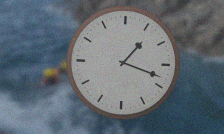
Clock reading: 1.18
